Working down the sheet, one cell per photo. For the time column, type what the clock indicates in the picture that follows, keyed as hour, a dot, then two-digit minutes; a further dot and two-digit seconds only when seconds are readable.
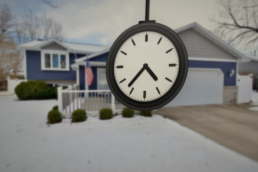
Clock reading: 4.37
